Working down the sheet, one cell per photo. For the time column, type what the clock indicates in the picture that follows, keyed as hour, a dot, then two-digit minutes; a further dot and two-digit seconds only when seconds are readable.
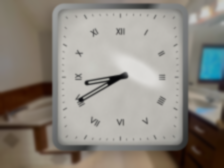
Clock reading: 8.40
